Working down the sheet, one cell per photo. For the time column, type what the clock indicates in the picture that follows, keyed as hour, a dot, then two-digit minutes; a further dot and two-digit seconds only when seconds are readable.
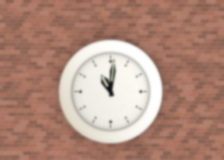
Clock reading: 11.01
